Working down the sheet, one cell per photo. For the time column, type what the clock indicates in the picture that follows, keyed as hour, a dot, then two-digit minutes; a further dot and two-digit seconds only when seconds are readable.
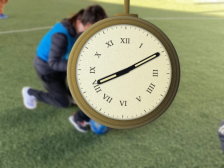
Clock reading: 8.10
